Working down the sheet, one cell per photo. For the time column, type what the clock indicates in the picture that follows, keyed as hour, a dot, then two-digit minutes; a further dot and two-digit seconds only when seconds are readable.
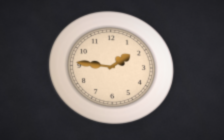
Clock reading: 1.46
